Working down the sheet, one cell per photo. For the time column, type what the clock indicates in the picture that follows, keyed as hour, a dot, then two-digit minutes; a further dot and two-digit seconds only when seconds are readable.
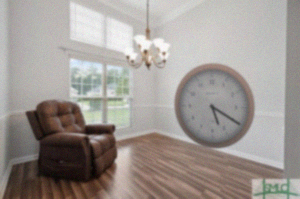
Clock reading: 5.20
